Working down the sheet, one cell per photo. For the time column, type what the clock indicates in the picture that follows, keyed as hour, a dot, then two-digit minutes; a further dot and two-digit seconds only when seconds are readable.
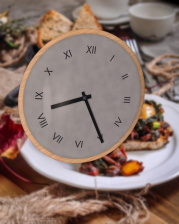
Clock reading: 8.25
